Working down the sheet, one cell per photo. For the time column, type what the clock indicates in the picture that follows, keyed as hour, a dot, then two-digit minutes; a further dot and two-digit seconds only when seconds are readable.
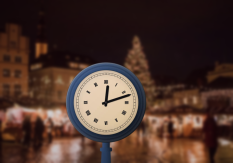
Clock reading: 12.12
